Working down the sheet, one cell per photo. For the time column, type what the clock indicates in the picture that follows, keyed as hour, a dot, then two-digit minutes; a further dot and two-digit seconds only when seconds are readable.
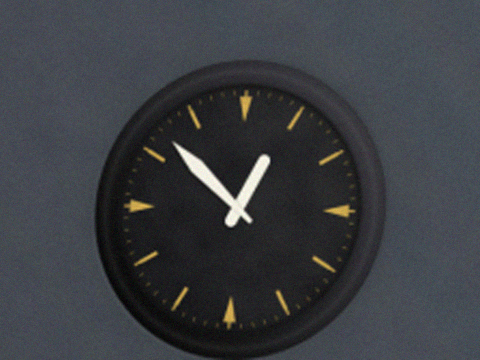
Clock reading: 12.52
